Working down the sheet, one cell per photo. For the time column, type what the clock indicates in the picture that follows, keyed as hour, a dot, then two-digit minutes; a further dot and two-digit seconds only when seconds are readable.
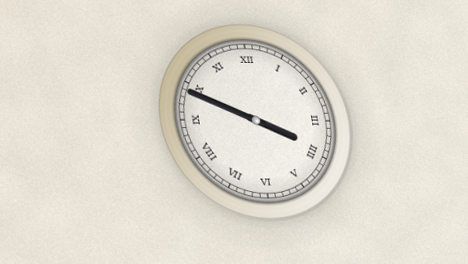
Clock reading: 3.49
